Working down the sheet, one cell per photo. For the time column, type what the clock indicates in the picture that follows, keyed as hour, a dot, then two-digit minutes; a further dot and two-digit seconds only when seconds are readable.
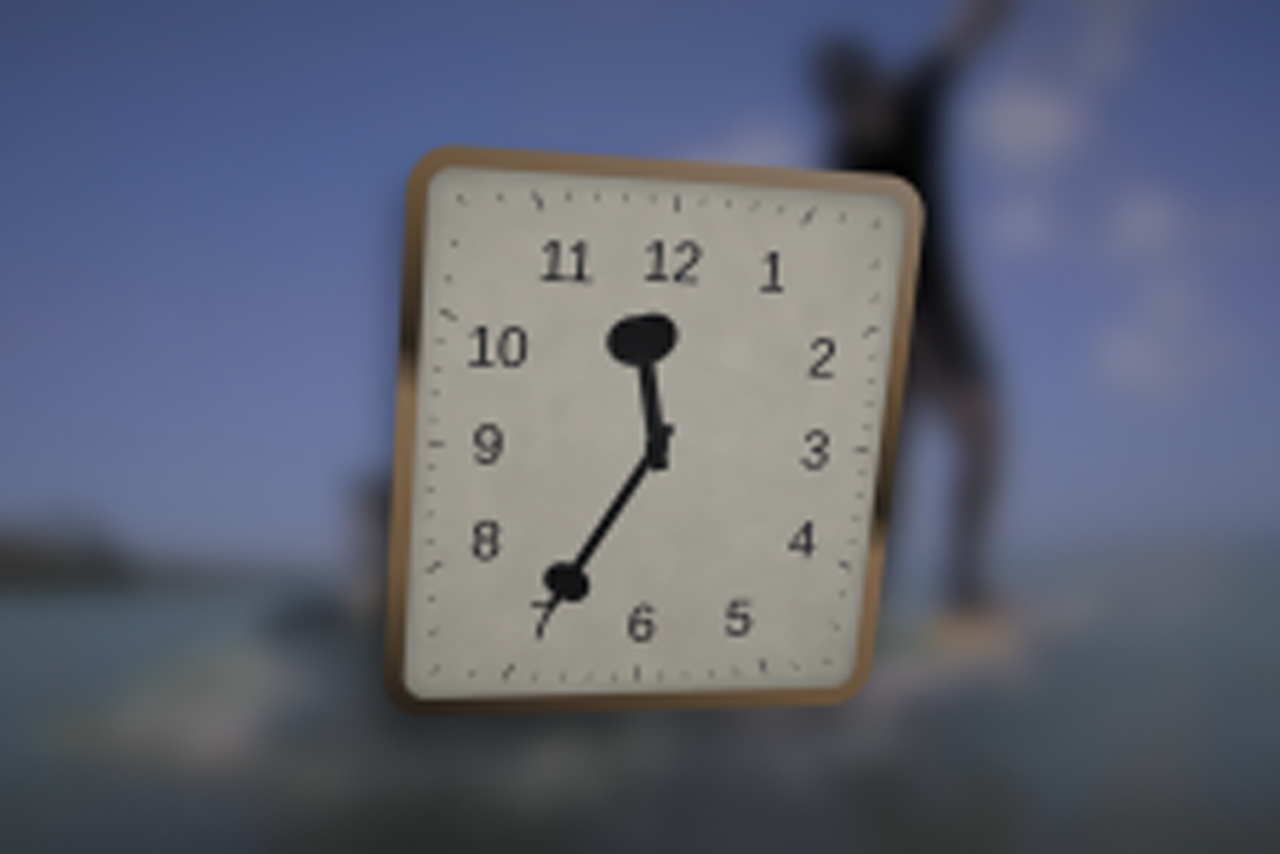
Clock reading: 11.35
